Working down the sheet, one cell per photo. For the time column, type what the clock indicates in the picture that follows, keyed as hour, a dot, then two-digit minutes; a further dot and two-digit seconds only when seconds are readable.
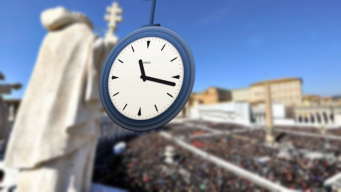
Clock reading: 11.17
